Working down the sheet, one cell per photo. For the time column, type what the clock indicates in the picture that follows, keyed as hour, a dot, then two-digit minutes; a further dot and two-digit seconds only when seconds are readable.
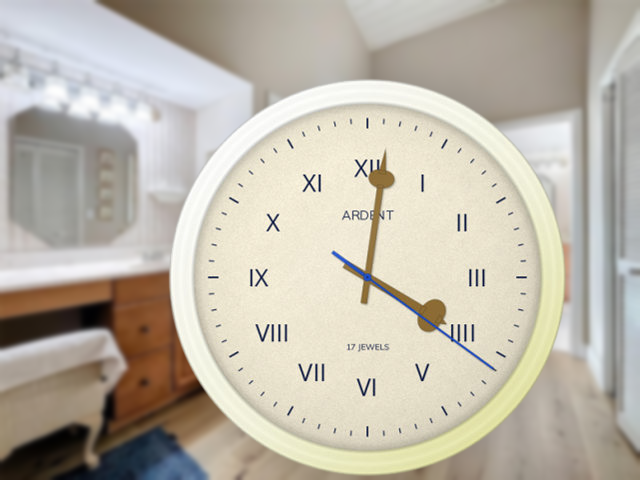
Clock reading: 4.01.21
